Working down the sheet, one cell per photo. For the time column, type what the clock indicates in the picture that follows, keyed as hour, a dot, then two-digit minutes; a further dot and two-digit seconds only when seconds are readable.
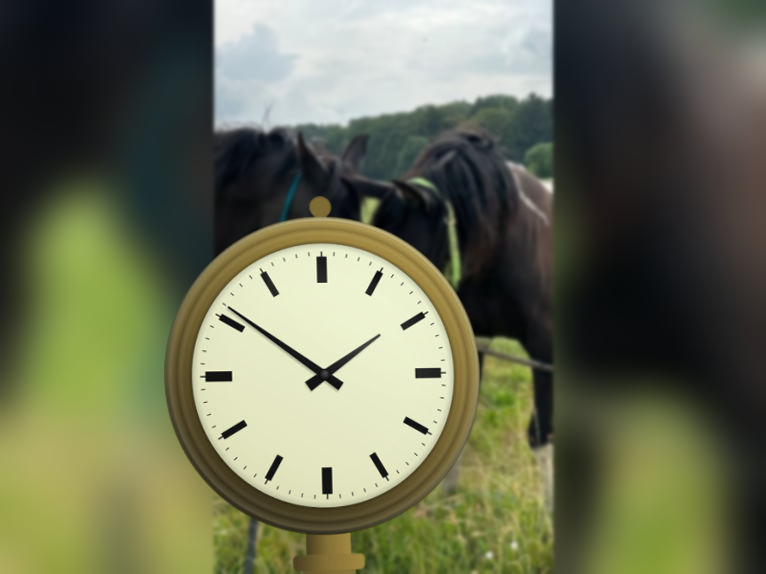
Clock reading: 1.51
